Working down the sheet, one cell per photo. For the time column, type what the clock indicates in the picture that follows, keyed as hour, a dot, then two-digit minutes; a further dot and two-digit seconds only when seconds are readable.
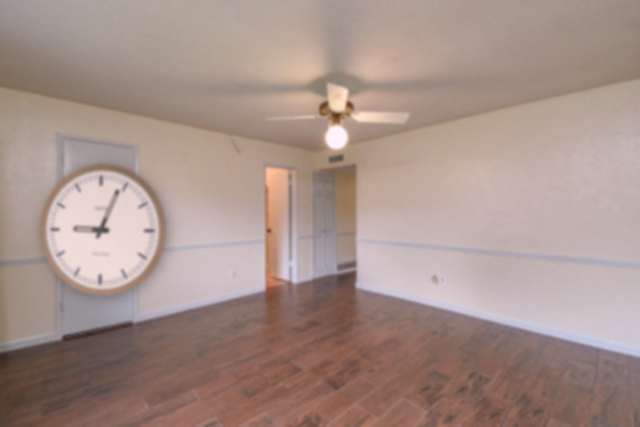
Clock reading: 9.04
